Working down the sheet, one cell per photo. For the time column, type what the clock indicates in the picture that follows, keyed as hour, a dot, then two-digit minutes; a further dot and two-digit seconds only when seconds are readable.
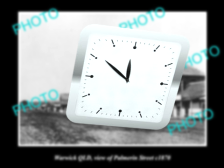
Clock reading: 11.51
